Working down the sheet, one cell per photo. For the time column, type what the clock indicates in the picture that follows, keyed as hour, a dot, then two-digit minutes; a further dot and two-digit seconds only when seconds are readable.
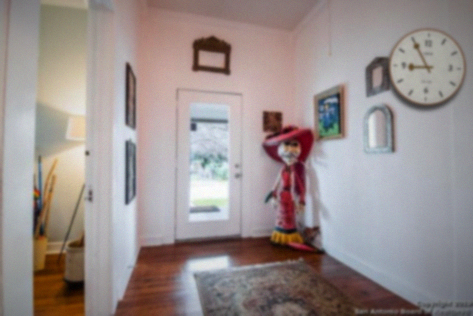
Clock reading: 8.55
